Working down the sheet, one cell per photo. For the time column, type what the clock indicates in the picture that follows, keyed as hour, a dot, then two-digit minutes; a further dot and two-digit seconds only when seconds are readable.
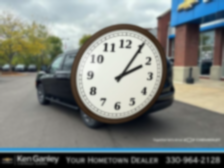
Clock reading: 2.05
